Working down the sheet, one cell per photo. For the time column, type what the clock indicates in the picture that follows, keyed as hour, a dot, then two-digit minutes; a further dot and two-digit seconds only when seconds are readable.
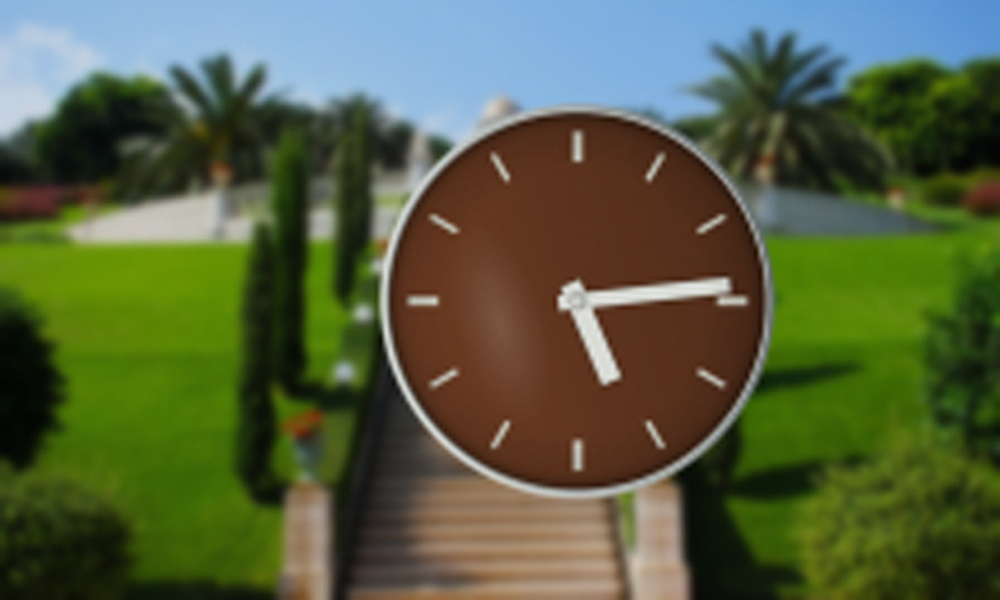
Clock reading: 5.14
